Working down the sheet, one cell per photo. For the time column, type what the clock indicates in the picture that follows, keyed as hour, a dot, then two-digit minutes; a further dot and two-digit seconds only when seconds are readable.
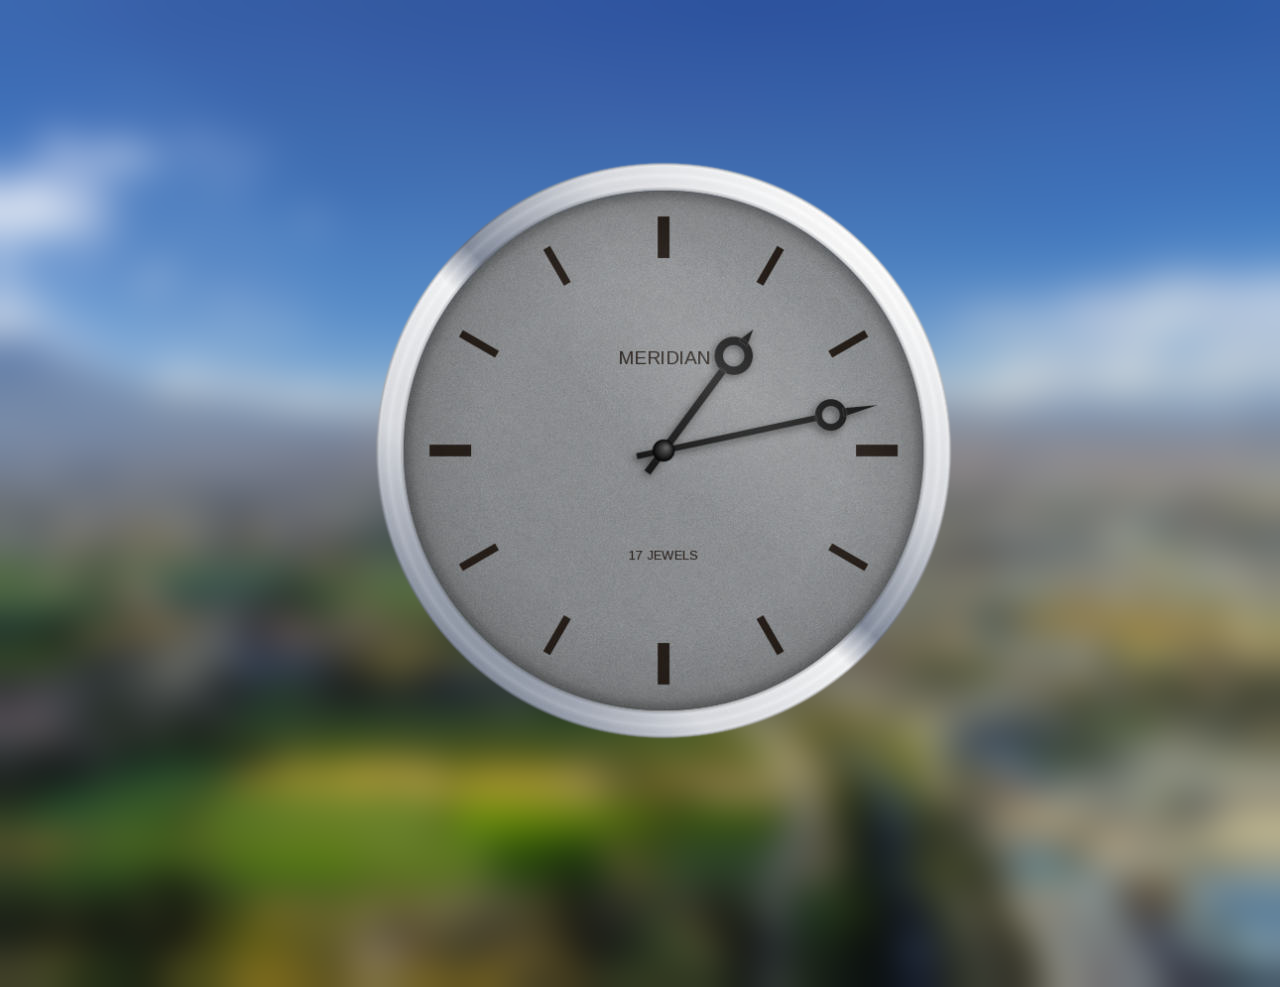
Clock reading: 1.13
